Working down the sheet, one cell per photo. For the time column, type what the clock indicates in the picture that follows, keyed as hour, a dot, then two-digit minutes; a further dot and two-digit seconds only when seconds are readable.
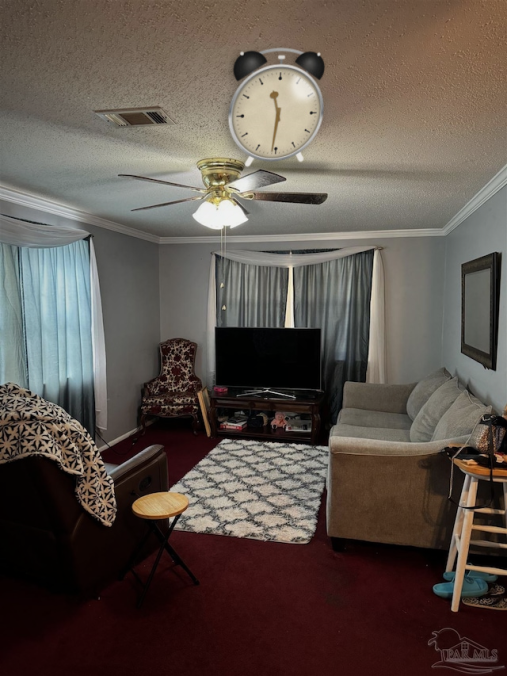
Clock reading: 11.31
